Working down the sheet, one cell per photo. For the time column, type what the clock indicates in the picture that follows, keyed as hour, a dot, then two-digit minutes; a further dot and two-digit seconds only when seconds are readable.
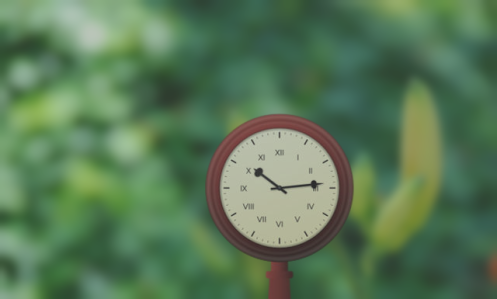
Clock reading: 10.14
